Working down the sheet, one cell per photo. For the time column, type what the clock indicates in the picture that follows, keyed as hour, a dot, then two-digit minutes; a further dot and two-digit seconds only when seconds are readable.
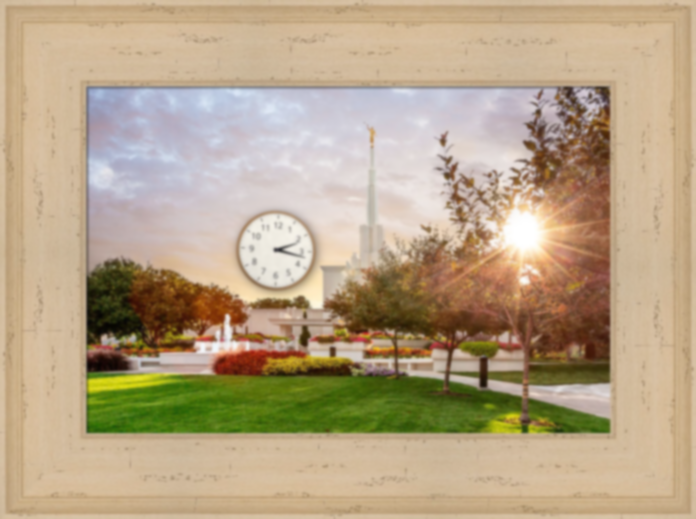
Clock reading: 2.17
